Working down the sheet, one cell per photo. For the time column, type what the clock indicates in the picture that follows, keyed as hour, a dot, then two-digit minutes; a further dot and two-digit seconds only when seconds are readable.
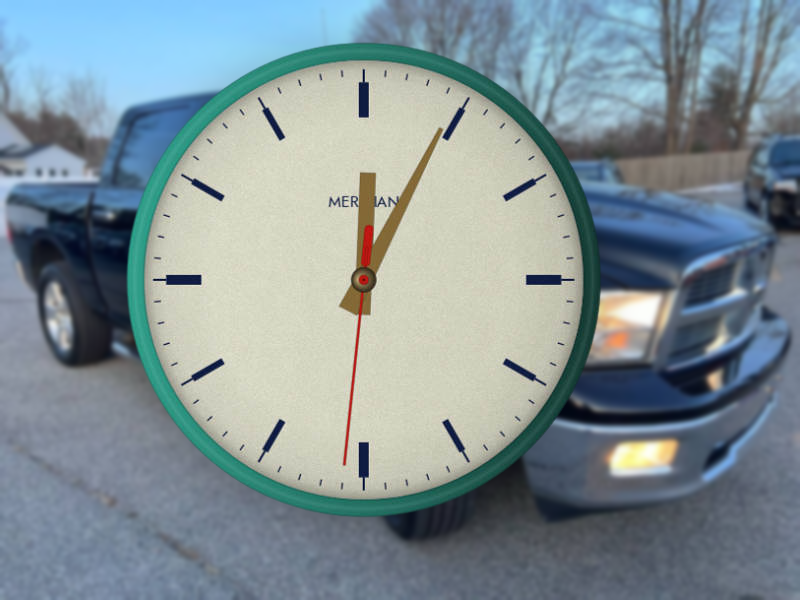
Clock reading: 12.04.31
